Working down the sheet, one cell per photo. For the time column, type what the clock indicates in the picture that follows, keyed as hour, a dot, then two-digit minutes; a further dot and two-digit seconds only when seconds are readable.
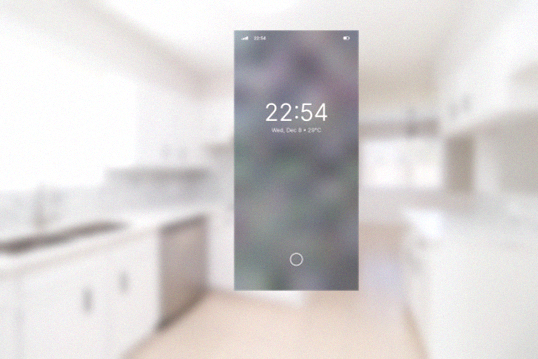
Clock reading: 22.54
